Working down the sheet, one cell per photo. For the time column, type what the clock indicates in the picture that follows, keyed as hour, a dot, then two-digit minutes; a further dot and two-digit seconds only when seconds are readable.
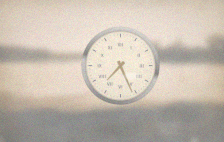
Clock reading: 7.26
